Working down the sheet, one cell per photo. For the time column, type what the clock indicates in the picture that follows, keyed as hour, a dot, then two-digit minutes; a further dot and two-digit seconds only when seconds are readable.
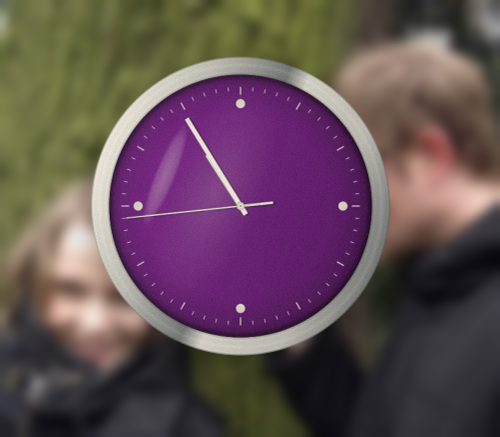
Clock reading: 10.54.44
